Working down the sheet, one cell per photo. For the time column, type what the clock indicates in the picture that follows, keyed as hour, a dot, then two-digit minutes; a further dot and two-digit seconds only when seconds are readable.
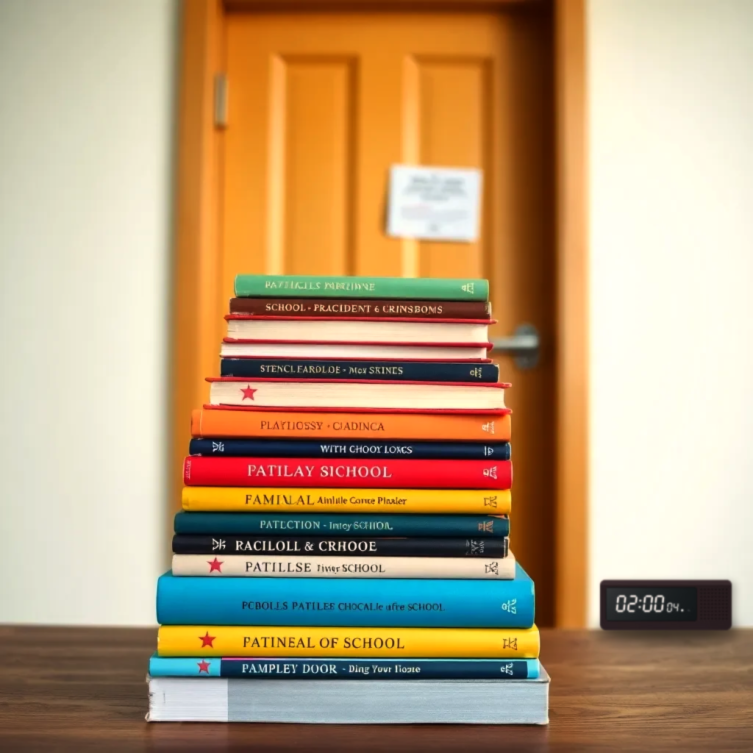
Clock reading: 2.00
